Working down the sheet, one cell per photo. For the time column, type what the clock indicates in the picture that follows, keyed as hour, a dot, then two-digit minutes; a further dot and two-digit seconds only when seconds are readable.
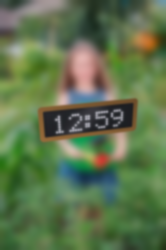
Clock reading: 12.59
